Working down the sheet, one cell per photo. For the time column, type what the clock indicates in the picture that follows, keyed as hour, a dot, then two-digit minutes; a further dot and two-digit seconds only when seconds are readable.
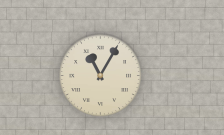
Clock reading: 11.05
